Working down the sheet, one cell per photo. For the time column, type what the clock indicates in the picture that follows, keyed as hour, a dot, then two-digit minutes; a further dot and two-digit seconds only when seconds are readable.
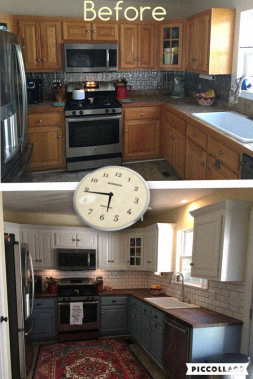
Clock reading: 5.44
